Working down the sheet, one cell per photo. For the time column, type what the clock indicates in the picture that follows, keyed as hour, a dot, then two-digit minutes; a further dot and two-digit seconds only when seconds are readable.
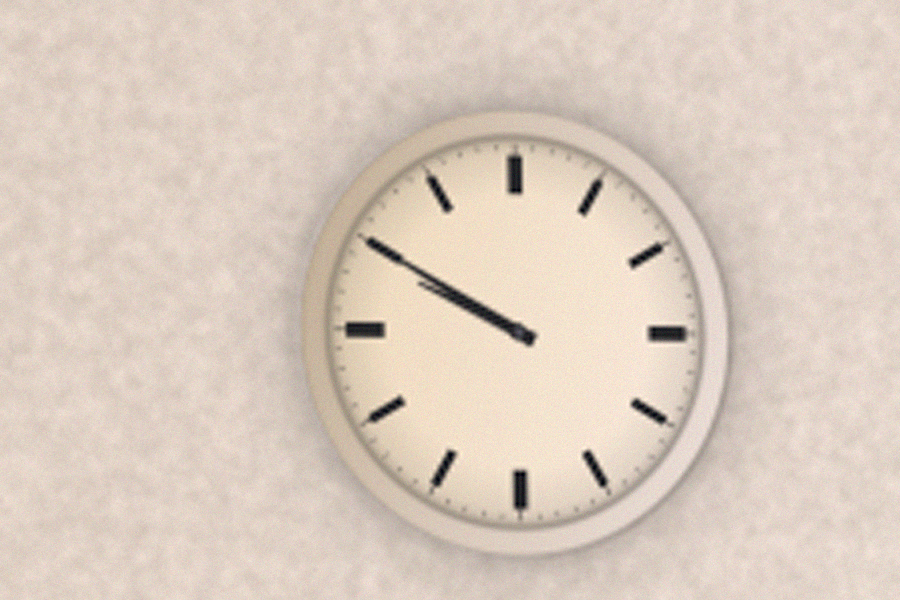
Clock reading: 9.50
